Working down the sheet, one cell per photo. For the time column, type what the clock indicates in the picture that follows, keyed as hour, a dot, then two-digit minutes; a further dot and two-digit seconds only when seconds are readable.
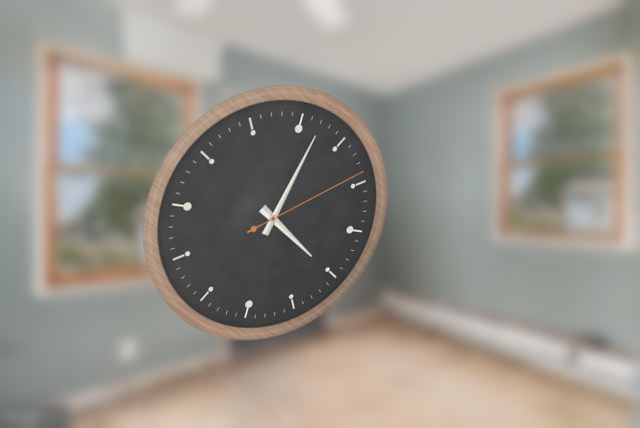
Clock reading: 4.02.09
